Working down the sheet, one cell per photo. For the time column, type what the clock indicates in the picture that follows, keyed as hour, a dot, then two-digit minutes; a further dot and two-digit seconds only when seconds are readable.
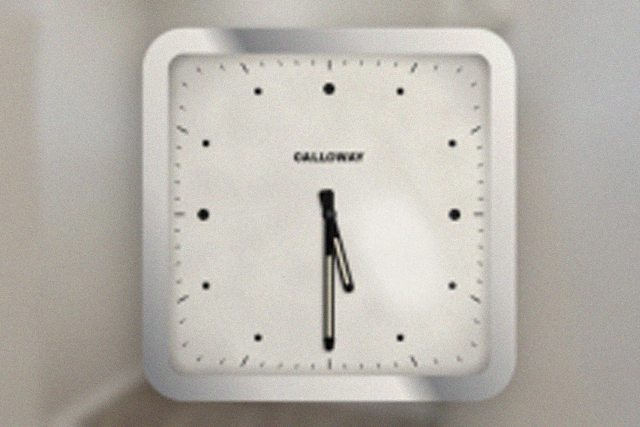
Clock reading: 5.30
